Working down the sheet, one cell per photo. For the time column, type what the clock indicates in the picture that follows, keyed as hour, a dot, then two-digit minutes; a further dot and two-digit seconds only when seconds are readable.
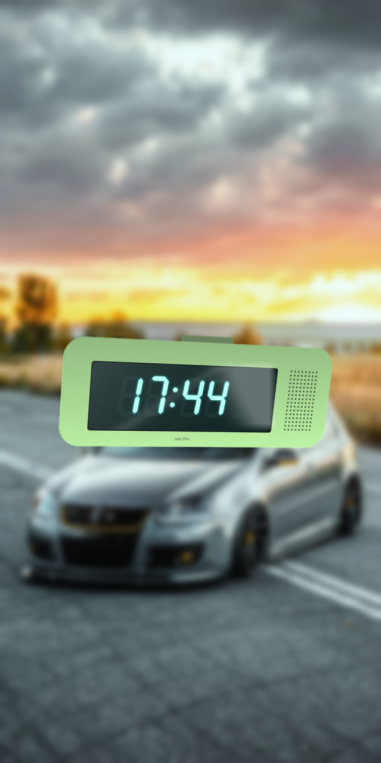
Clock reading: 17.44
